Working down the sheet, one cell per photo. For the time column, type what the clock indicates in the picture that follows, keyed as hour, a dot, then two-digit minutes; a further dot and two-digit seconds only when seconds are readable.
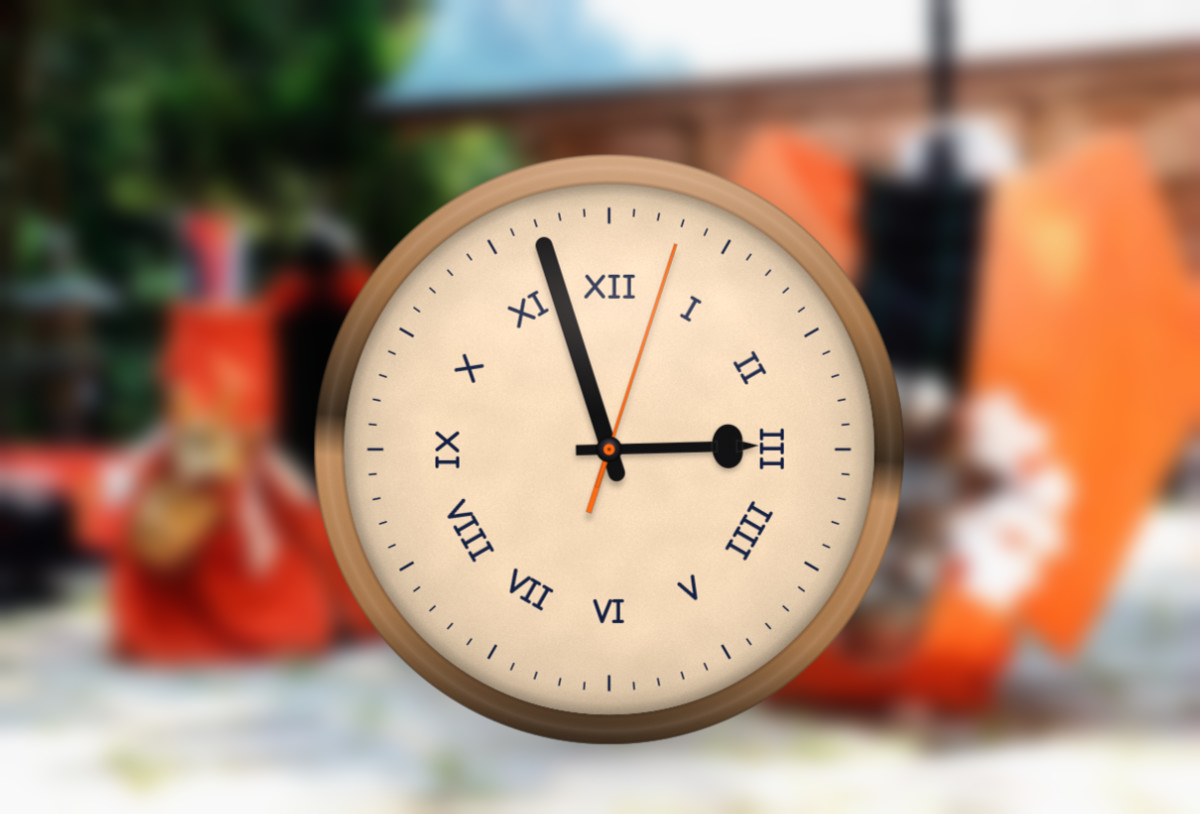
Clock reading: 2.57.03
